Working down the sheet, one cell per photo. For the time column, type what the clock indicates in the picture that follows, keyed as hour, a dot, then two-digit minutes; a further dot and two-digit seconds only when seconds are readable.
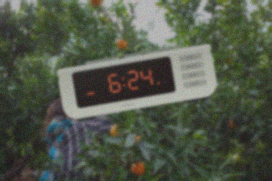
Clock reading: 6.24
